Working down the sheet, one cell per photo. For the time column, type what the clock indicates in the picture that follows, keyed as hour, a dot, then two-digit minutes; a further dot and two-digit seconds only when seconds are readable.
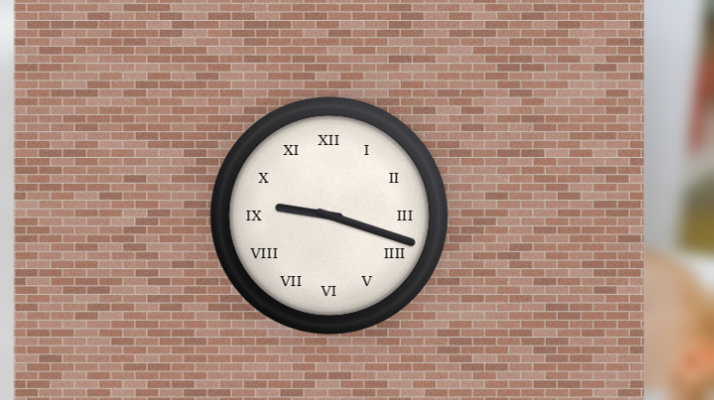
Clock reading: 9.18
